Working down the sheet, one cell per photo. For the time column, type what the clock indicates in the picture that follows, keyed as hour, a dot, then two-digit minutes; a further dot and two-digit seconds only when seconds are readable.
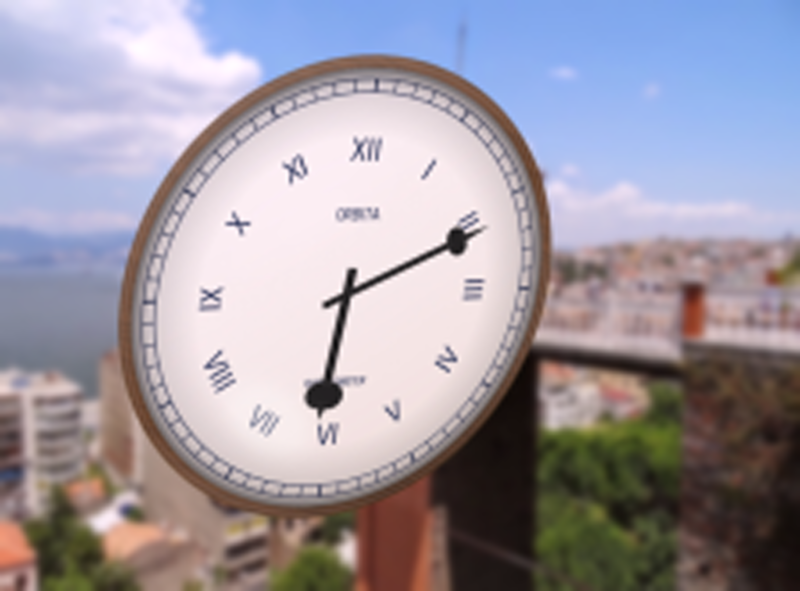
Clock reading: 6.11
